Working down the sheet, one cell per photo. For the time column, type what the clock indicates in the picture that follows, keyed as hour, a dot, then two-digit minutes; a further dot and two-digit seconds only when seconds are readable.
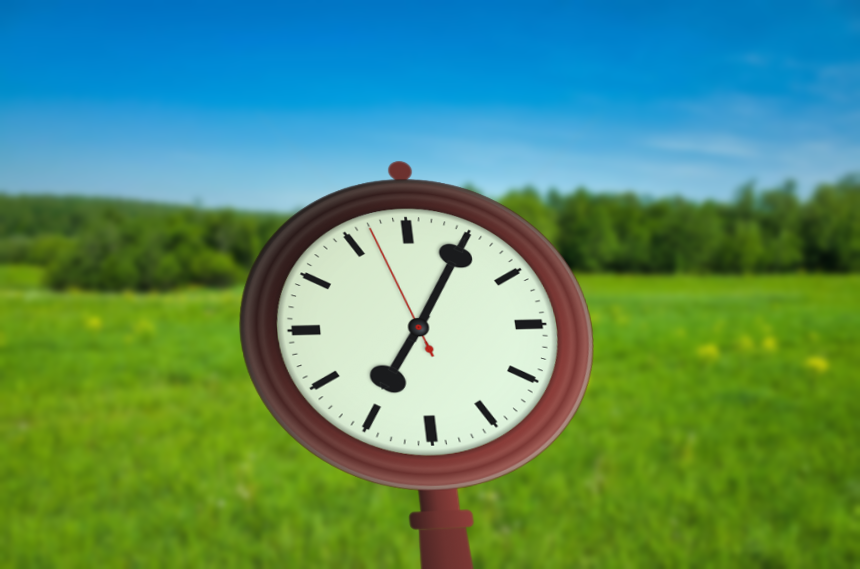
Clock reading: 7.04.57
